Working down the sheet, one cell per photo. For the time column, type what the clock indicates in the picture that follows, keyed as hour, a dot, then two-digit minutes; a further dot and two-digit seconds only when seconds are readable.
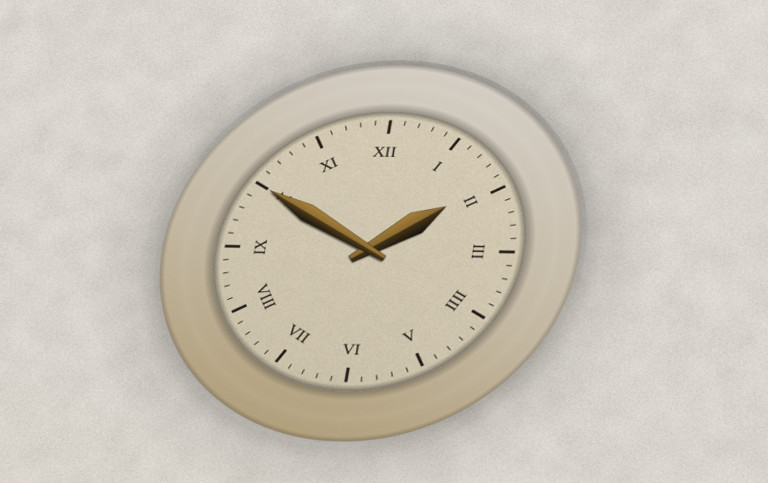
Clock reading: 1.50
